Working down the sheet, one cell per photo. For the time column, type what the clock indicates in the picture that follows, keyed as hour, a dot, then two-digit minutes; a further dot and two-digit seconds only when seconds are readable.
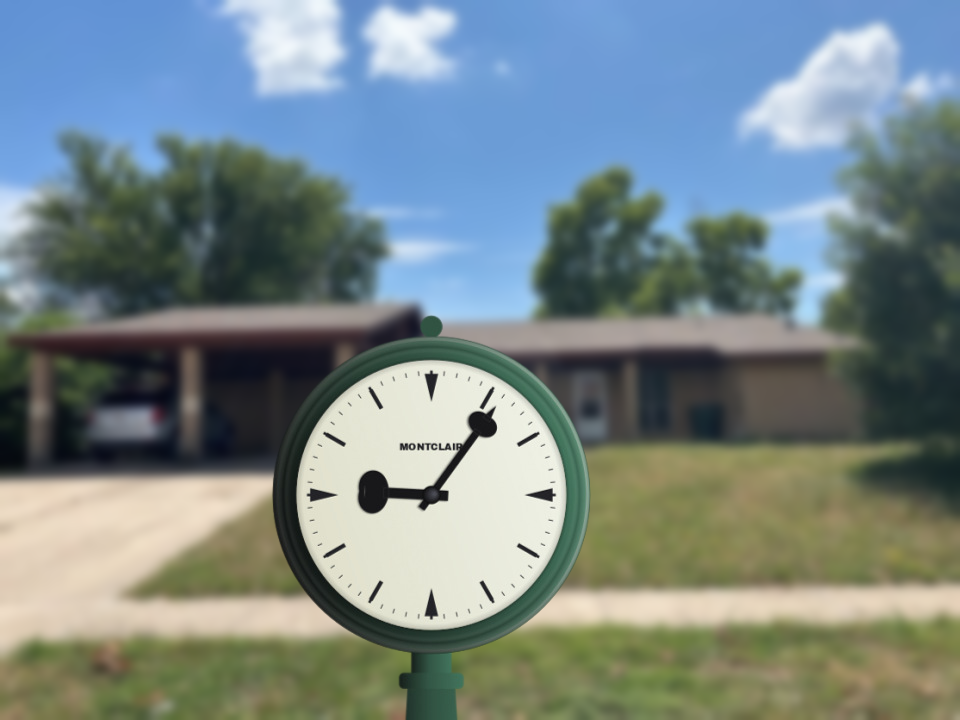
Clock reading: 9.06
